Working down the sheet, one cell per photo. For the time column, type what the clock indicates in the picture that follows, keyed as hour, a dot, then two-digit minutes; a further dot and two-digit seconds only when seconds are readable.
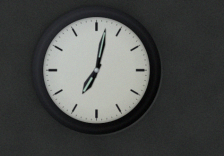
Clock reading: 7.02
